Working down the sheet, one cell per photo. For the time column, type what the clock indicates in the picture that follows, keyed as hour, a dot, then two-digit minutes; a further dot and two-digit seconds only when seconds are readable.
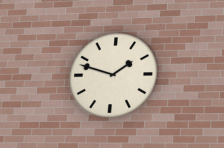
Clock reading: 1.48
